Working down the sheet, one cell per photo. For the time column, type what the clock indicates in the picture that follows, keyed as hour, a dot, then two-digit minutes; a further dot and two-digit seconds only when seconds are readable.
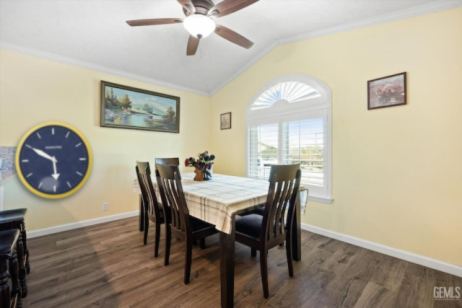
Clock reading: 5.50
